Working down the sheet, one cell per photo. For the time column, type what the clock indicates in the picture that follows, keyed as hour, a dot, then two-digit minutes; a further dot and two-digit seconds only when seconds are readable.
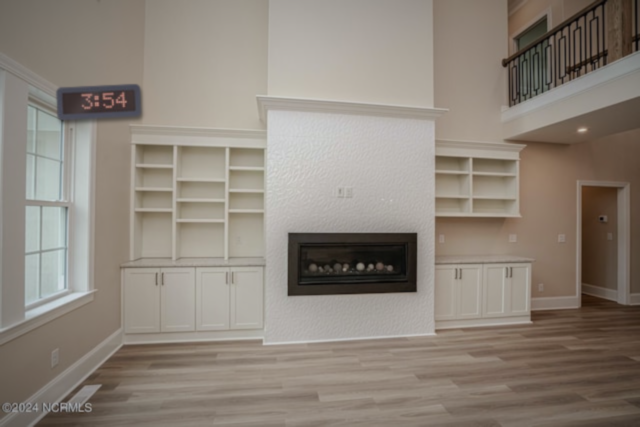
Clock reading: 3.54
